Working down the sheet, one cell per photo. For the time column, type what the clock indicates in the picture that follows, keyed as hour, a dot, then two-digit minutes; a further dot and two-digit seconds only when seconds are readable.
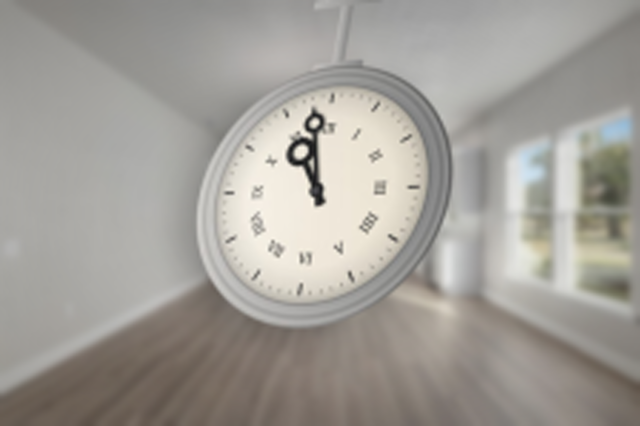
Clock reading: 10.58
